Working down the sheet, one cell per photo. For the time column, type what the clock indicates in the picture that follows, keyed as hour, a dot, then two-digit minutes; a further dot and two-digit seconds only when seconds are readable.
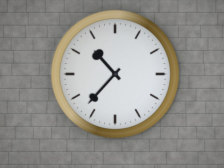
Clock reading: 10.37
